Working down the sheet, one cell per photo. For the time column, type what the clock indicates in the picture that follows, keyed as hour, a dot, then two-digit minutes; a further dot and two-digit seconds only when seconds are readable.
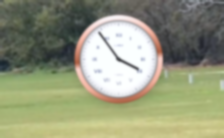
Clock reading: 3.54
